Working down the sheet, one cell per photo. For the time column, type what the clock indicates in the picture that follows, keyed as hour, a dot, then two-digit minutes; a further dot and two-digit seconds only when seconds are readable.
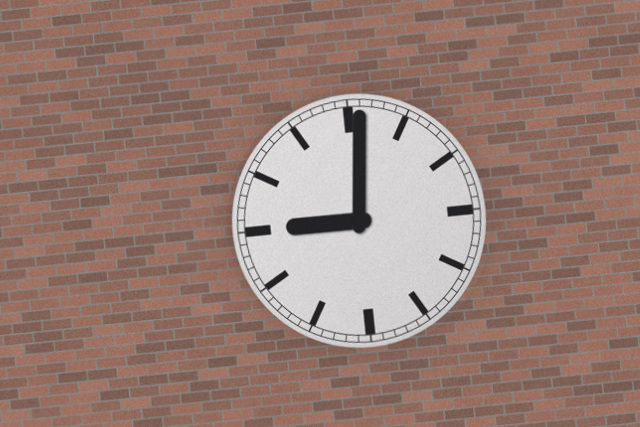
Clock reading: 9.01
